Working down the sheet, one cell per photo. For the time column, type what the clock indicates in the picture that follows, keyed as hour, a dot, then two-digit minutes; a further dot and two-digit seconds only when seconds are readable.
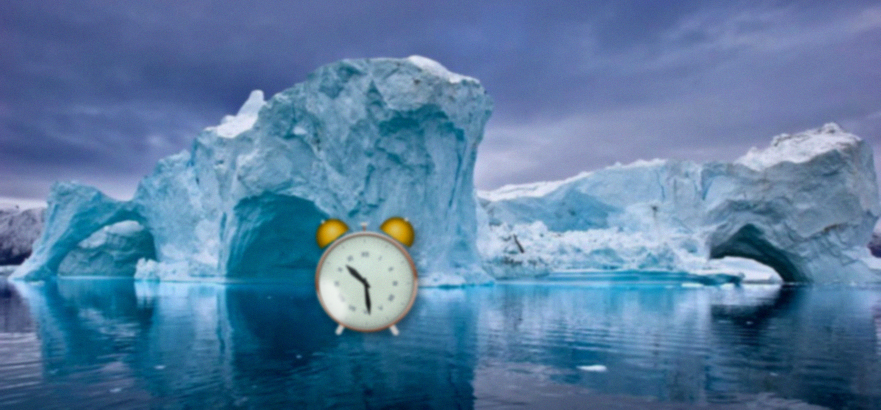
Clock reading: 10.29
